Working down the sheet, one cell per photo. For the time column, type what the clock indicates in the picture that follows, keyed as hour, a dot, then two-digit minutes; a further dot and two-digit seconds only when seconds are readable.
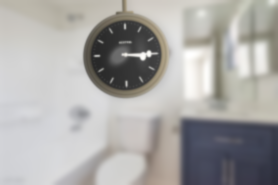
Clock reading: 3.15
